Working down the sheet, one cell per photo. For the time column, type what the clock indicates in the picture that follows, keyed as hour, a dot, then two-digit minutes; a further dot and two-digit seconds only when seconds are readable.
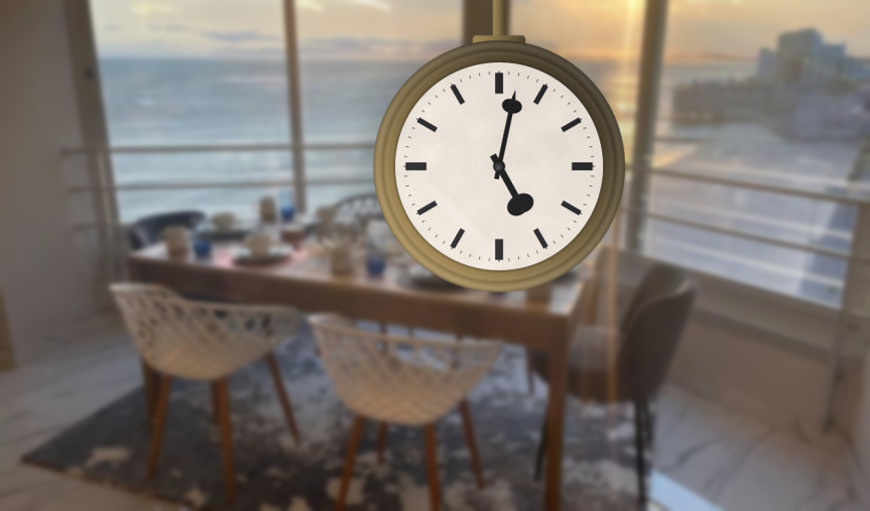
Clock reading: 5.02
